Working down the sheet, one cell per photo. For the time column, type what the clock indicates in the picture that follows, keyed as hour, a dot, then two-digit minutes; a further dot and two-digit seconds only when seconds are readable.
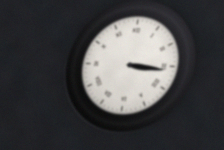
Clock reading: 3.16
